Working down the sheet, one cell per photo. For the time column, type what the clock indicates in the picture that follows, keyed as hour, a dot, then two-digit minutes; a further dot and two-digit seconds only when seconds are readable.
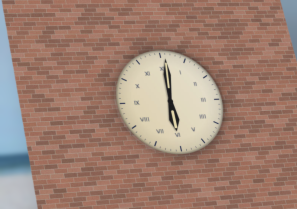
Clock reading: 6.01
